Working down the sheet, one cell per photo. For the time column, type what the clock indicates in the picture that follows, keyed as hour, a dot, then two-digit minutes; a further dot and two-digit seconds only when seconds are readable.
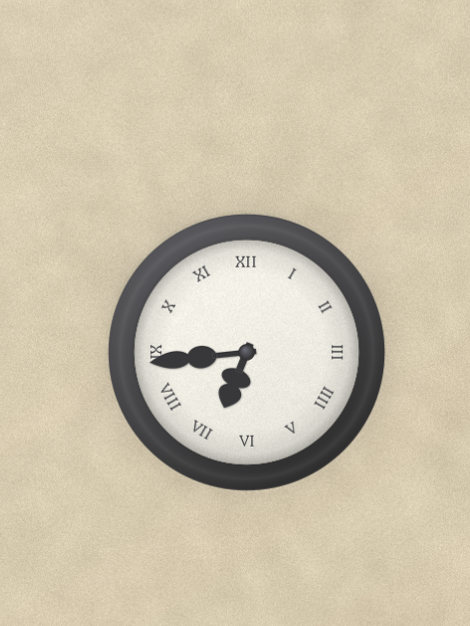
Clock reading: 6.44
